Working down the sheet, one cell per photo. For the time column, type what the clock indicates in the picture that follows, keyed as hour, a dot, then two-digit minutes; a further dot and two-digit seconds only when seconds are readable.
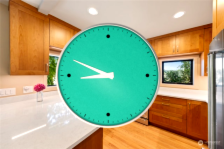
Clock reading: 8.49
